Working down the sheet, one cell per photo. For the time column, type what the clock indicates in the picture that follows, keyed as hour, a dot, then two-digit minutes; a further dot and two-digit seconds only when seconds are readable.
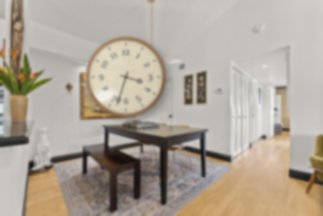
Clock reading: 3.33
